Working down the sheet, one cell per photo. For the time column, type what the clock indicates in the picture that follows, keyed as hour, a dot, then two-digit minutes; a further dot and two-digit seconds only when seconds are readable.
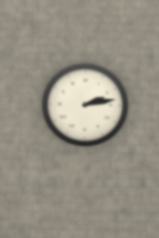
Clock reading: 2.13
